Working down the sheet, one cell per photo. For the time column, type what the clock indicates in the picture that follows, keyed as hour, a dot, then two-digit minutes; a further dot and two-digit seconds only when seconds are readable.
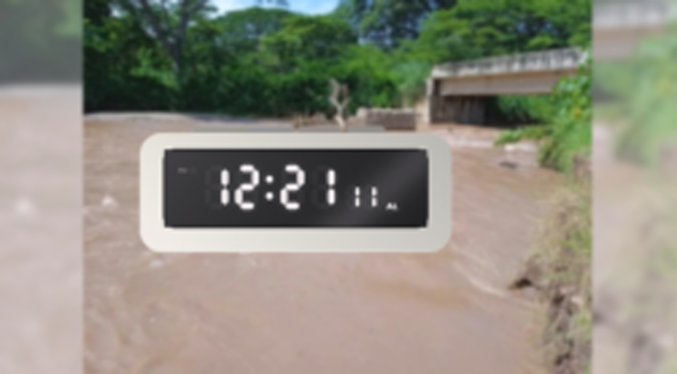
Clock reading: 12.21.11
